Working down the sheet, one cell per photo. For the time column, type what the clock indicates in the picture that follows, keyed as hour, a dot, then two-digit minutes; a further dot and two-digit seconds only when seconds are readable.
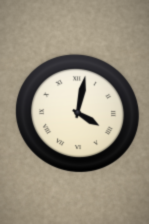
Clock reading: 4.02
